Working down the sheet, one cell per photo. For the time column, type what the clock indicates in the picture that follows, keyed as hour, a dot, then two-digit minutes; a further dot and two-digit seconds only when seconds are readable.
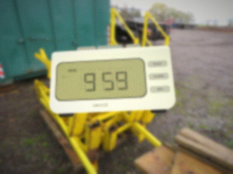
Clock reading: 9.59
